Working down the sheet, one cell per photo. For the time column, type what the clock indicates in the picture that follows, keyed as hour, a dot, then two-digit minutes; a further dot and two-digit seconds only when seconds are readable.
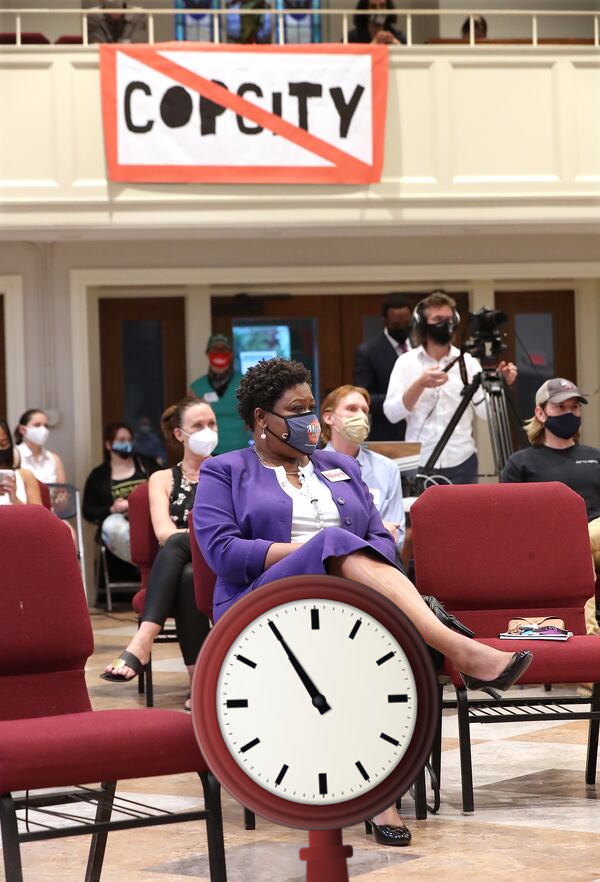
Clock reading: 10.55
